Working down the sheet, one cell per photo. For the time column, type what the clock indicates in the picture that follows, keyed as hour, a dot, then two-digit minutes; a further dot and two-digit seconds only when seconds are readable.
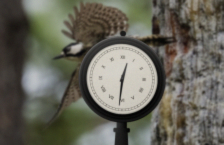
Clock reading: 12.31
